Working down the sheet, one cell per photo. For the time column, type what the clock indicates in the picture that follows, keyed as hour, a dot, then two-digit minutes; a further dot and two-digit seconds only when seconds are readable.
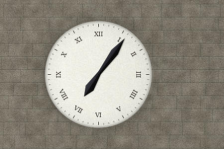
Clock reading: 7.06
